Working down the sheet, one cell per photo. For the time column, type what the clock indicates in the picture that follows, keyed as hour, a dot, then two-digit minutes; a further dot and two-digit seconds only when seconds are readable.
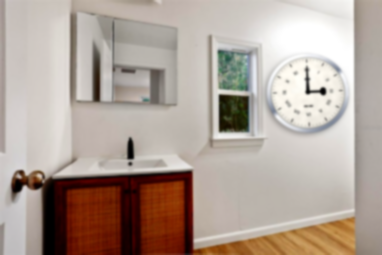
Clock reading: 3.00
